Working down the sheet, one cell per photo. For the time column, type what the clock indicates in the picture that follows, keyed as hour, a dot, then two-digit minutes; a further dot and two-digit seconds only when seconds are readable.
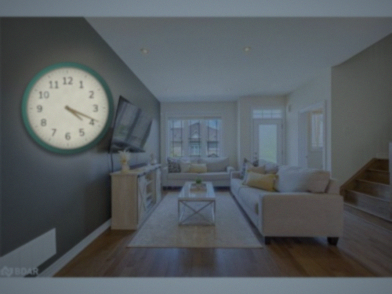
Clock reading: 4.19
